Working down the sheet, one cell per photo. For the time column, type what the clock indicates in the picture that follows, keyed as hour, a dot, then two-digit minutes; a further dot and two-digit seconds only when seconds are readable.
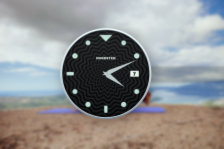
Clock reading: 4.11
